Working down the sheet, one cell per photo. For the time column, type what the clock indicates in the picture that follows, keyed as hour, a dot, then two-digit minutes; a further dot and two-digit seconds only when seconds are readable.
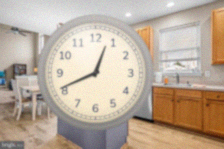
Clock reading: 12.41
